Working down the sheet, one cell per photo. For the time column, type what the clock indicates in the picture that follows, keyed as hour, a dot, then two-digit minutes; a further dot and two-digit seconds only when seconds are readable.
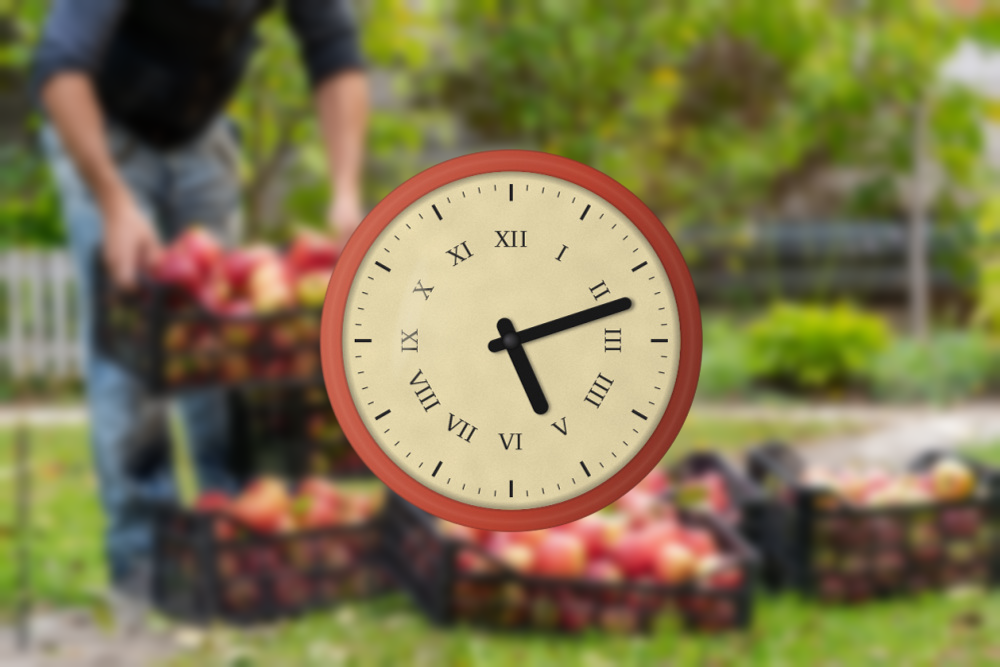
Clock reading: 5.12
